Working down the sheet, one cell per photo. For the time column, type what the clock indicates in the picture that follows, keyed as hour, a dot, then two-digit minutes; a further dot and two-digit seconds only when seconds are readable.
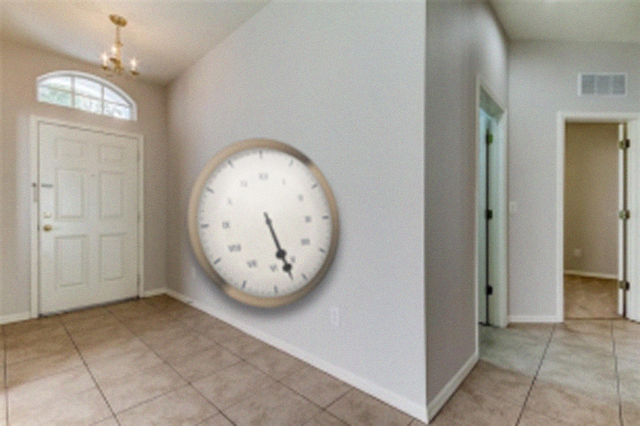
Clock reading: 5.27
